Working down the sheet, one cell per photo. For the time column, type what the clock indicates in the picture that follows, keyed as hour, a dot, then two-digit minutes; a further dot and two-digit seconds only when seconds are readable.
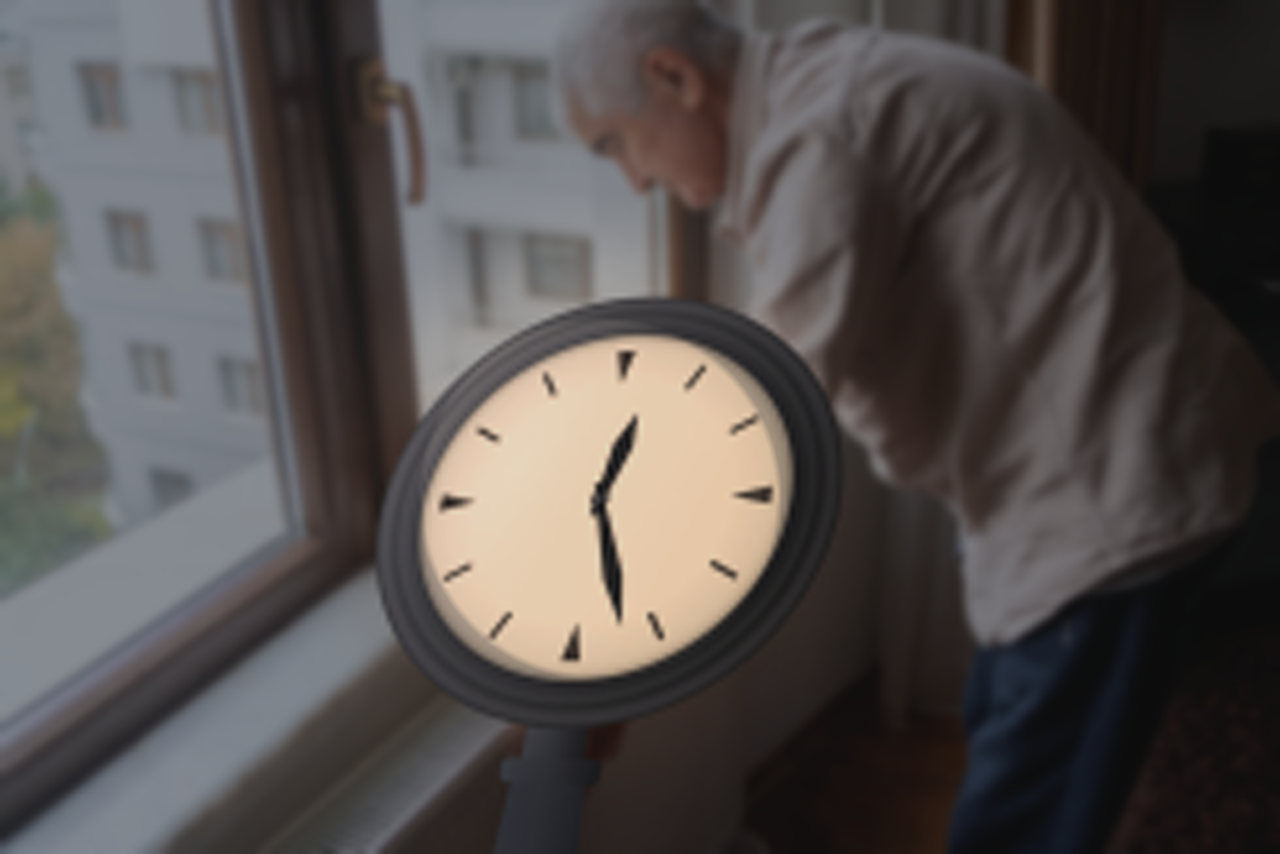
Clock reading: 12.27
